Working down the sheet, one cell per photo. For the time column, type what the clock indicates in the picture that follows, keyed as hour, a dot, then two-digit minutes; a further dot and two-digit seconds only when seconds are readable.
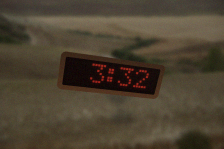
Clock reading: 3.32
